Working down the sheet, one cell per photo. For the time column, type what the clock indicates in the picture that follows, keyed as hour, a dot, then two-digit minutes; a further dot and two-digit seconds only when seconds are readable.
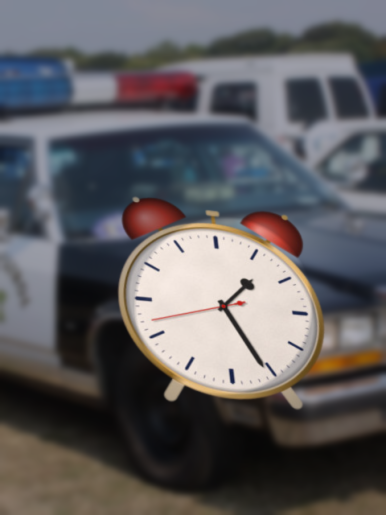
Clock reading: 1.25.42
